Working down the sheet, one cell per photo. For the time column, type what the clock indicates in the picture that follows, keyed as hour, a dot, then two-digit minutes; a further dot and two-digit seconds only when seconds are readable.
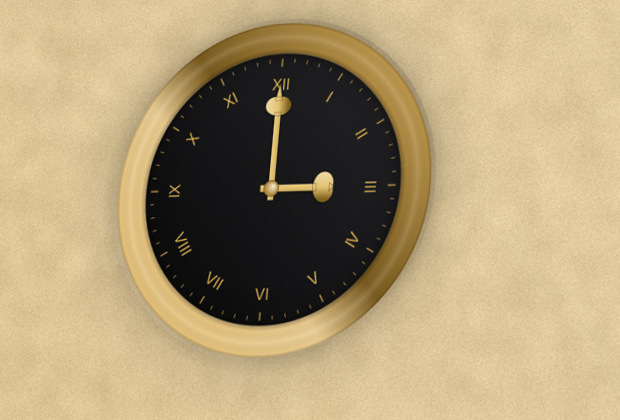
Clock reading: 3.00
